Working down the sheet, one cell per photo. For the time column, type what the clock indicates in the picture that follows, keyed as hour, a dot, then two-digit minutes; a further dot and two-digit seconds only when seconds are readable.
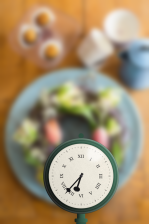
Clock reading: 6.37
